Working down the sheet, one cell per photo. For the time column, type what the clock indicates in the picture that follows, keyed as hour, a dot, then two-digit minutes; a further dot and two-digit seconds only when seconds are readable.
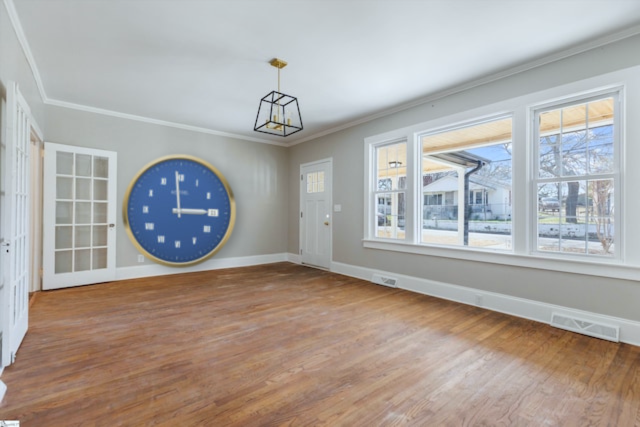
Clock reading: 2.59
